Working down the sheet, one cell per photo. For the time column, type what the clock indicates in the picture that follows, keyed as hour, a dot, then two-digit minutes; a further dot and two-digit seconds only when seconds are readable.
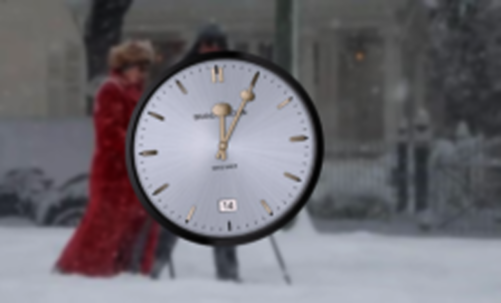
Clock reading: 12.05
